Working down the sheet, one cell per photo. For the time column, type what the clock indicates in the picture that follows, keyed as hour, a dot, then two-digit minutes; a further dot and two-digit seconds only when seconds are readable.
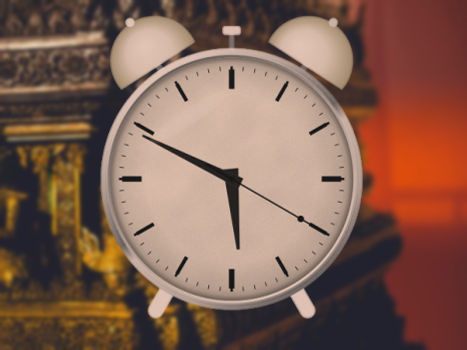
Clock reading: 5.49.20
